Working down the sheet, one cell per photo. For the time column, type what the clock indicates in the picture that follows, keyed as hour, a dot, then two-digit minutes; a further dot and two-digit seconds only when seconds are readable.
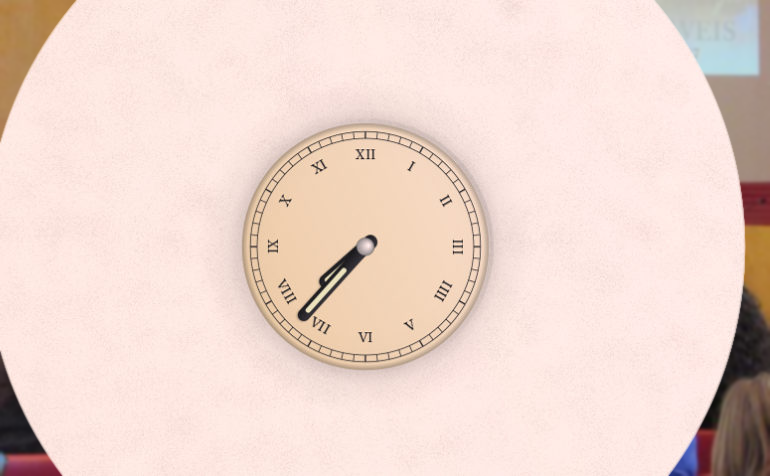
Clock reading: 7.37
